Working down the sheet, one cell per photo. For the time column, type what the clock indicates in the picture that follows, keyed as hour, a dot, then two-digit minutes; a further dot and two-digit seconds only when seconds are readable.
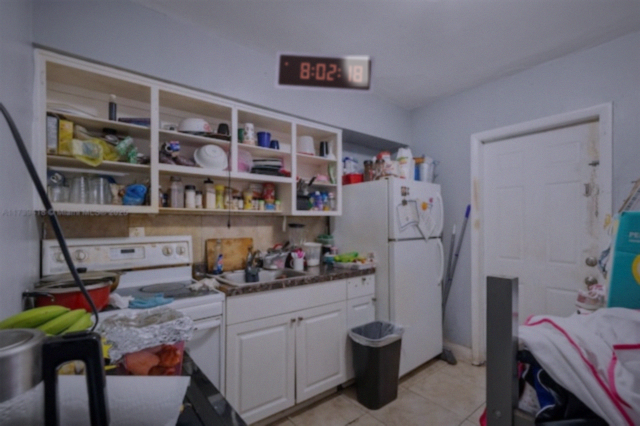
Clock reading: 8.02.18
